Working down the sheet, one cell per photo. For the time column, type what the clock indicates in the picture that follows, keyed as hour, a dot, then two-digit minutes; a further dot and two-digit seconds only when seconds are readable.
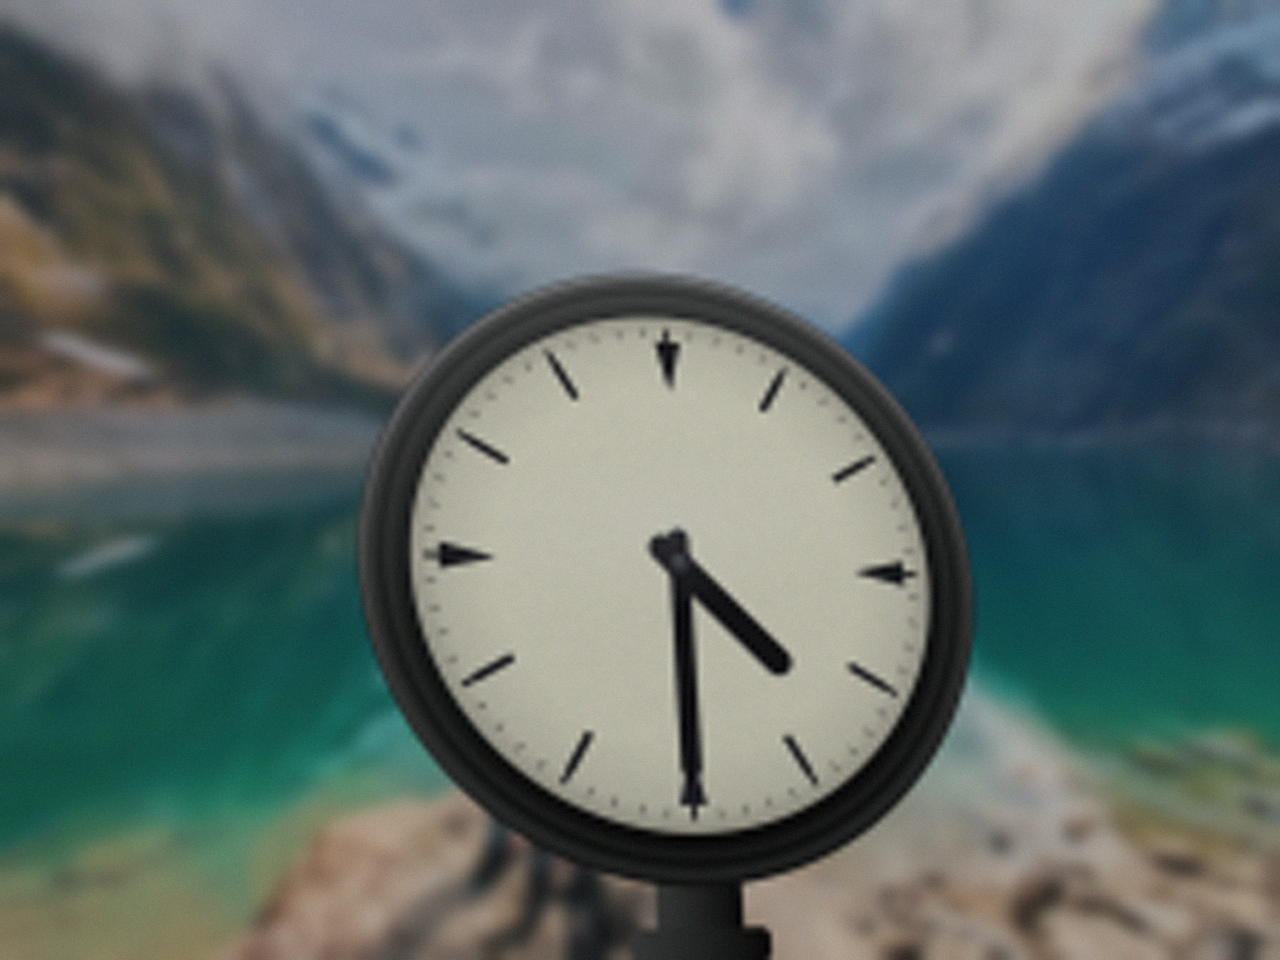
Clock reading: 4.30
